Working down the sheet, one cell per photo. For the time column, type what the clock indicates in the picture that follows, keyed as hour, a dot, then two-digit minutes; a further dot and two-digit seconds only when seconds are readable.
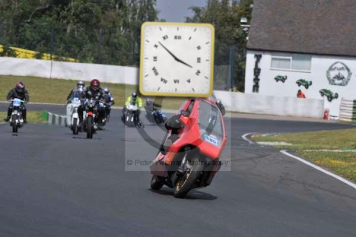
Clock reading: 3.52
